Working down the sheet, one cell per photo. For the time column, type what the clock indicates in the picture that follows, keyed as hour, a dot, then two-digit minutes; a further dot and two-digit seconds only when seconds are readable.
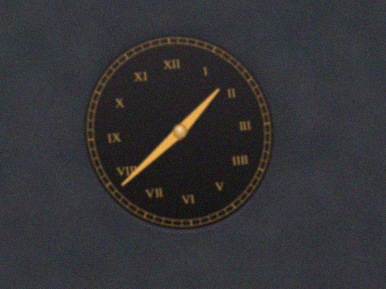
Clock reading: 1.39
